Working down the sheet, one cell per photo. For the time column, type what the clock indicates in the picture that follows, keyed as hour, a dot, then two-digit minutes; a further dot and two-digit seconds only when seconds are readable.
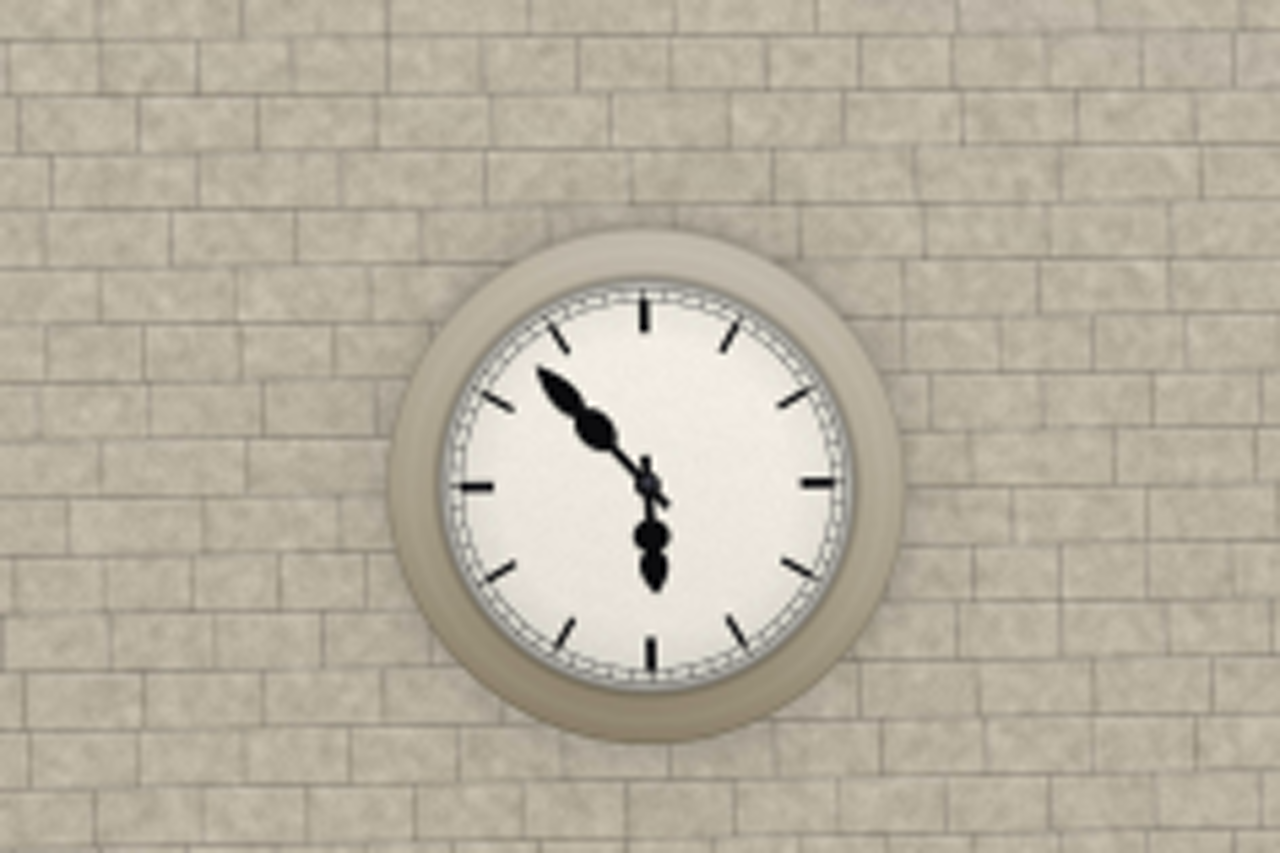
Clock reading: 5.53
